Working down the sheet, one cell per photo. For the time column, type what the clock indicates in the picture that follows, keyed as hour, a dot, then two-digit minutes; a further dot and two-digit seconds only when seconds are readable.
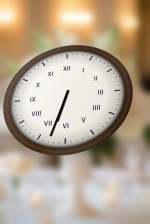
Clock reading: 6.33
